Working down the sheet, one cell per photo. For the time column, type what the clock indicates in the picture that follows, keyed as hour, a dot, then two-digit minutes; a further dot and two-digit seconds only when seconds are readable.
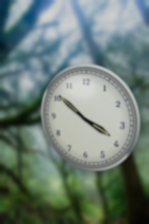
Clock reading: 3.51
